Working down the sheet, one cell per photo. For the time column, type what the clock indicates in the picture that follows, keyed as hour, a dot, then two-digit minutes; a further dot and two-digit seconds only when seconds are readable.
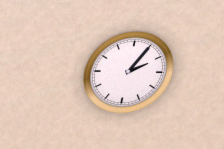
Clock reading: 2.05
